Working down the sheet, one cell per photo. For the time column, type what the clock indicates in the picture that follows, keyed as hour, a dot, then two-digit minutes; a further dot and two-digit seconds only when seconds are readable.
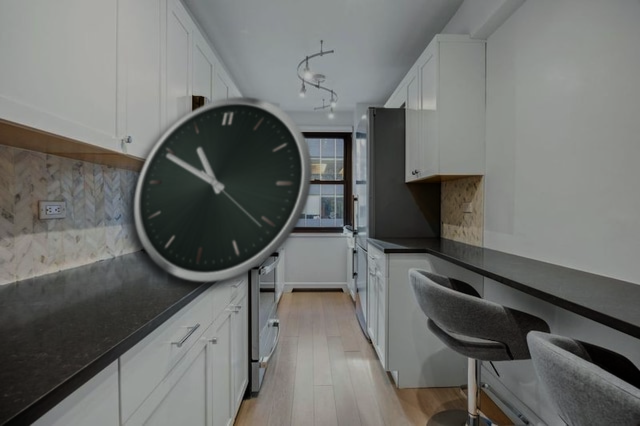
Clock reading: 10.49.21
